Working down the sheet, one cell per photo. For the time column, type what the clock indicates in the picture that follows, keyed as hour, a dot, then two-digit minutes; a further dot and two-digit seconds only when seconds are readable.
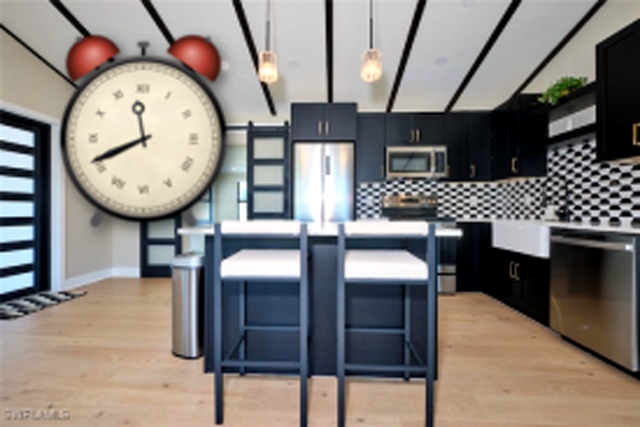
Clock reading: 11.41
